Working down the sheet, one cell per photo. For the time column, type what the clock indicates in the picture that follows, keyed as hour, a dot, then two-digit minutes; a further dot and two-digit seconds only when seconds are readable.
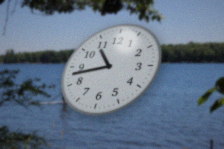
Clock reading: 10.43
